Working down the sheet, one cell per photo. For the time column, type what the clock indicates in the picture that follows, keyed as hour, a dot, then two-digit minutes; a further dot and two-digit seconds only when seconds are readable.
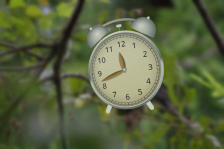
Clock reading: 11.42
